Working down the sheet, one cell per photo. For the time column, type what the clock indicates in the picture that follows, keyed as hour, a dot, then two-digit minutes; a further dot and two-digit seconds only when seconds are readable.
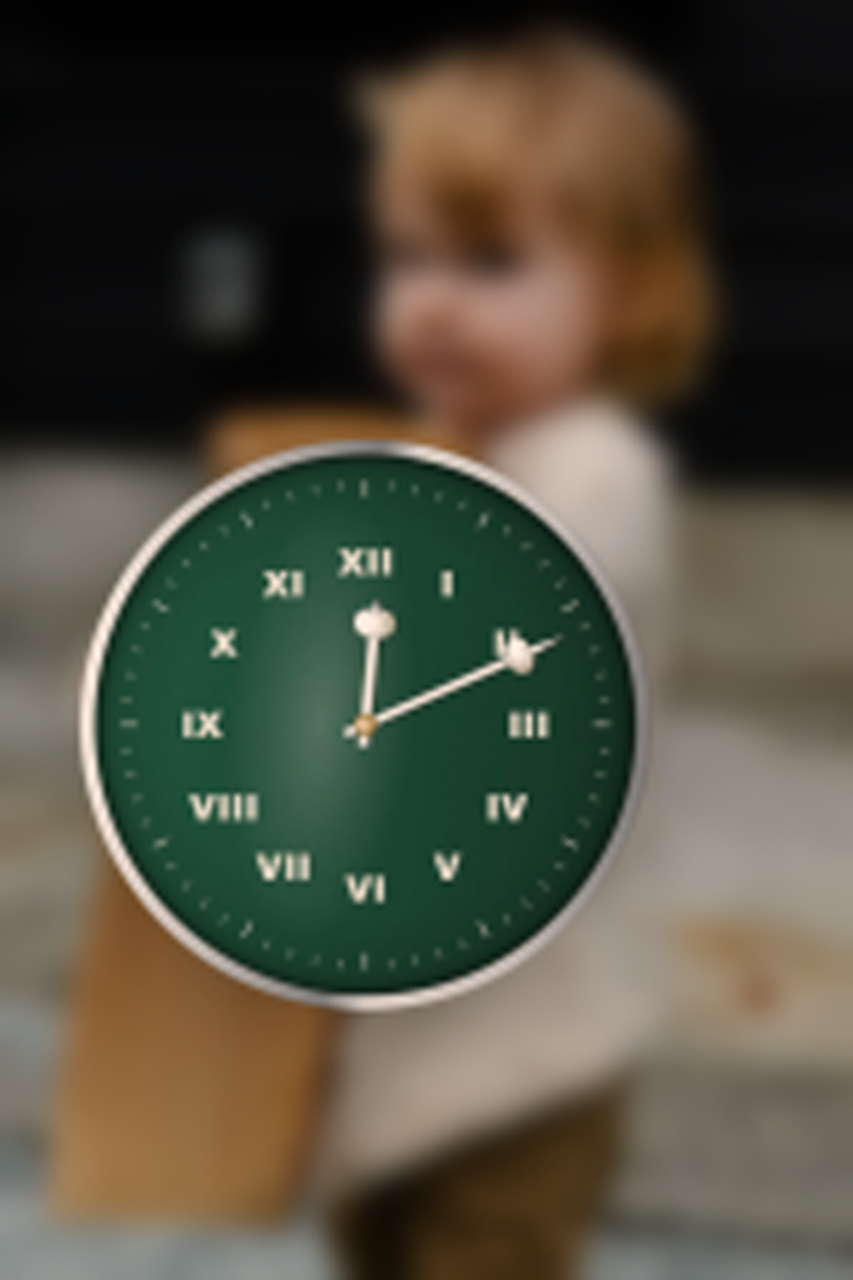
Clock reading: 12.11
